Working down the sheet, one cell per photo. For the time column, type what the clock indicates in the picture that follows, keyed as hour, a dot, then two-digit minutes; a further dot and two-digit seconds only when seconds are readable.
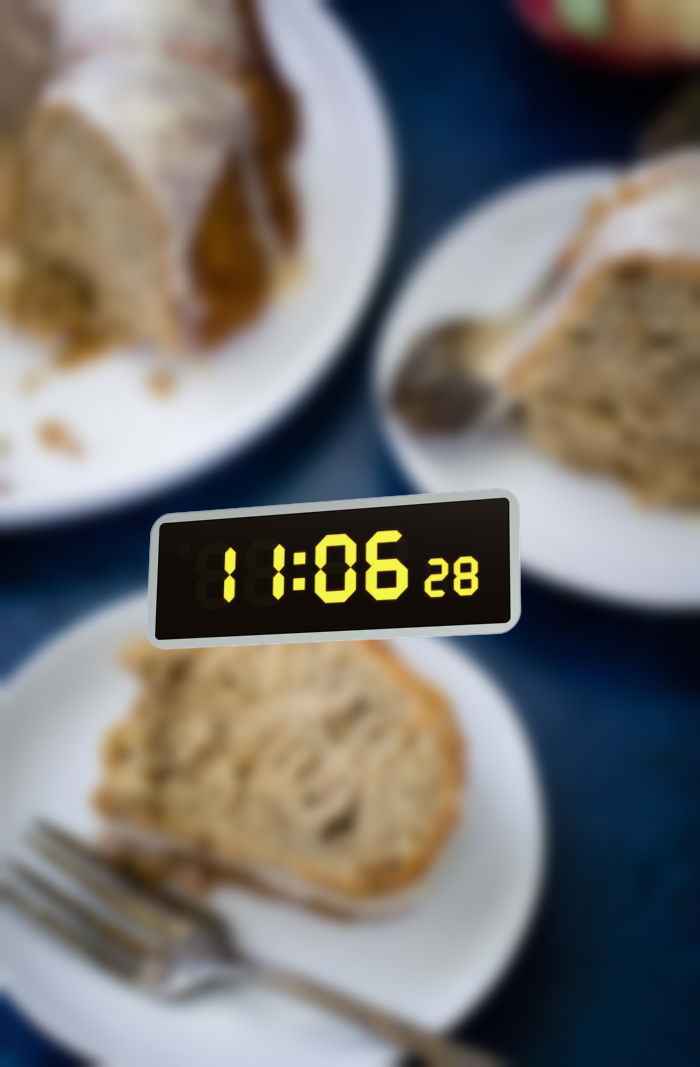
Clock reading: 11.06.28
